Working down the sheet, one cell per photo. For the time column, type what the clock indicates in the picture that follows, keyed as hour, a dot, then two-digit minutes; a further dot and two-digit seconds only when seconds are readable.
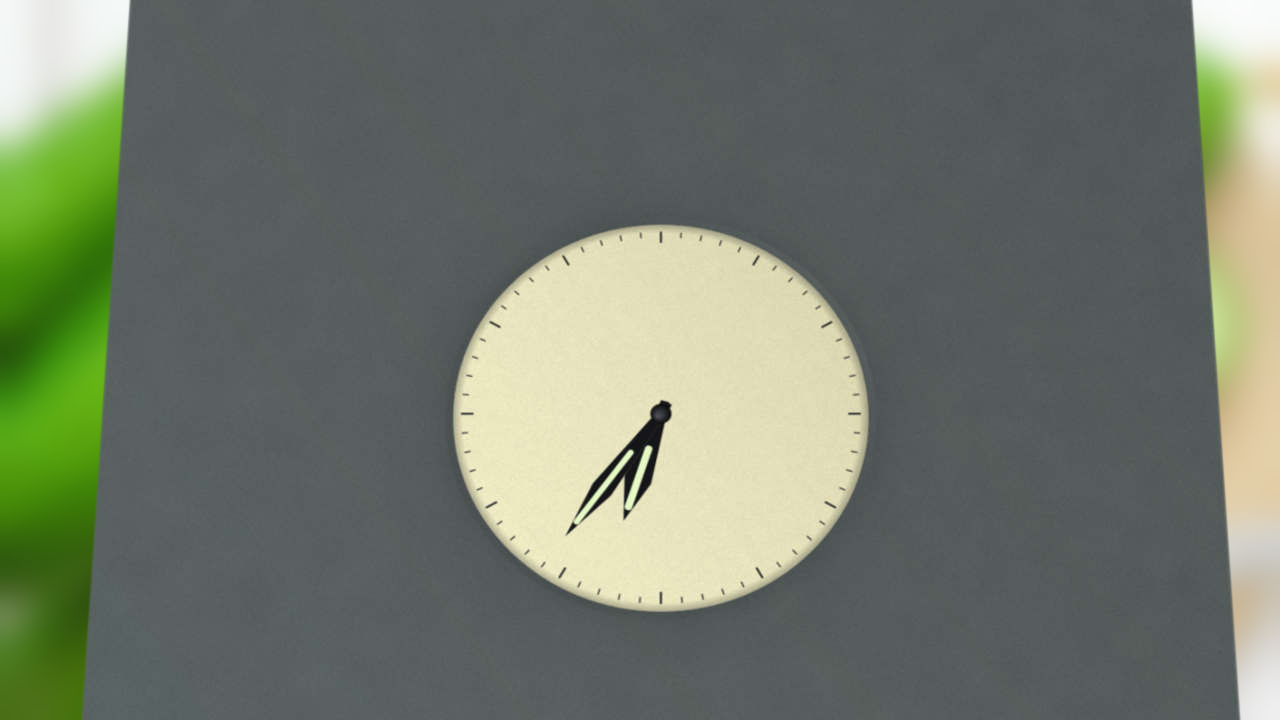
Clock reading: 6.36
